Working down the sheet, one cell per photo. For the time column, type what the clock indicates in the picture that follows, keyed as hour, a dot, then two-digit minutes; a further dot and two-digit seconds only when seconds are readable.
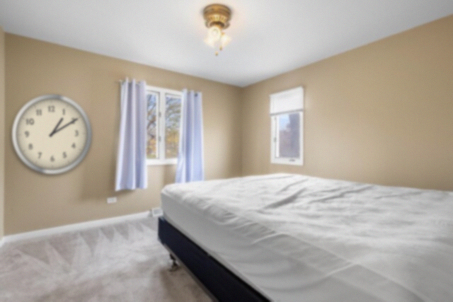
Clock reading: 1.10
